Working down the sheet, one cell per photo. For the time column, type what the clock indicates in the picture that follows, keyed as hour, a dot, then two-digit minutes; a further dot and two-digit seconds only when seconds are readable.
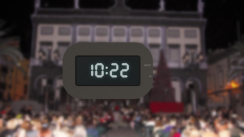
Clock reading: 10.22
